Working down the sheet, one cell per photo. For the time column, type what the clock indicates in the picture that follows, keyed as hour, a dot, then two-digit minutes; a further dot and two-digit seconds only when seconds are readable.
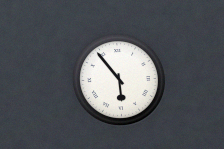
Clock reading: 5.54
